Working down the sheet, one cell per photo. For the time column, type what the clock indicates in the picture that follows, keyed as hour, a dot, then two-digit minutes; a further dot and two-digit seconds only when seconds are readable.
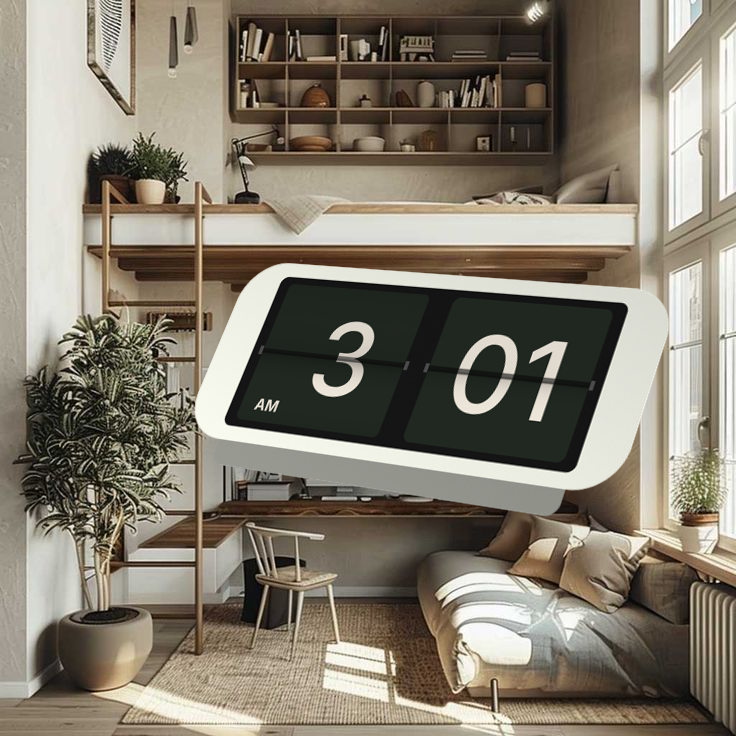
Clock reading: 3.01
